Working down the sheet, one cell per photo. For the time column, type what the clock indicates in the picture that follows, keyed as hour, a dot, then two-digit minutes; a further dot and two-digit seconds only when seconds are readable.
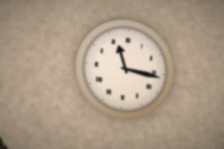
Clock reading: 11.16
